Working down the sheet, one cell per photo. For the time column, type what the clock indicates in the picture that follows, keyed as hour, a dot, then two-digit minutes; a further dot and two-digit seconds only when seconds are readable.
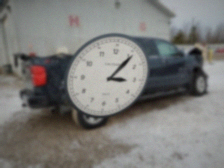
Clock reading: 3.06
